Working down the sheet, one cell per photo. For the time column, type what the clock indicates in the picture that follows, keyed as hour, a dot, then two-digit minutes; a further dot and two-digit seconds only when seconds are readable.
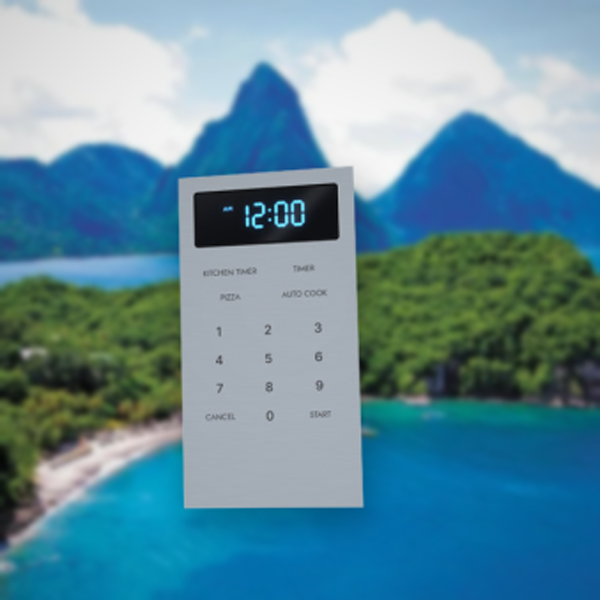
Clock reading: 12.00
